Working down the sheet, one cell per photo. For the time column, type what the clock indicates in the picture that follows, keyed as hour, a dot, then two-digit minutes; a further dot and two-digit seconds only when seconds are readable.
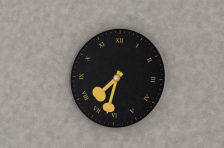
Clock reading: 7.32
